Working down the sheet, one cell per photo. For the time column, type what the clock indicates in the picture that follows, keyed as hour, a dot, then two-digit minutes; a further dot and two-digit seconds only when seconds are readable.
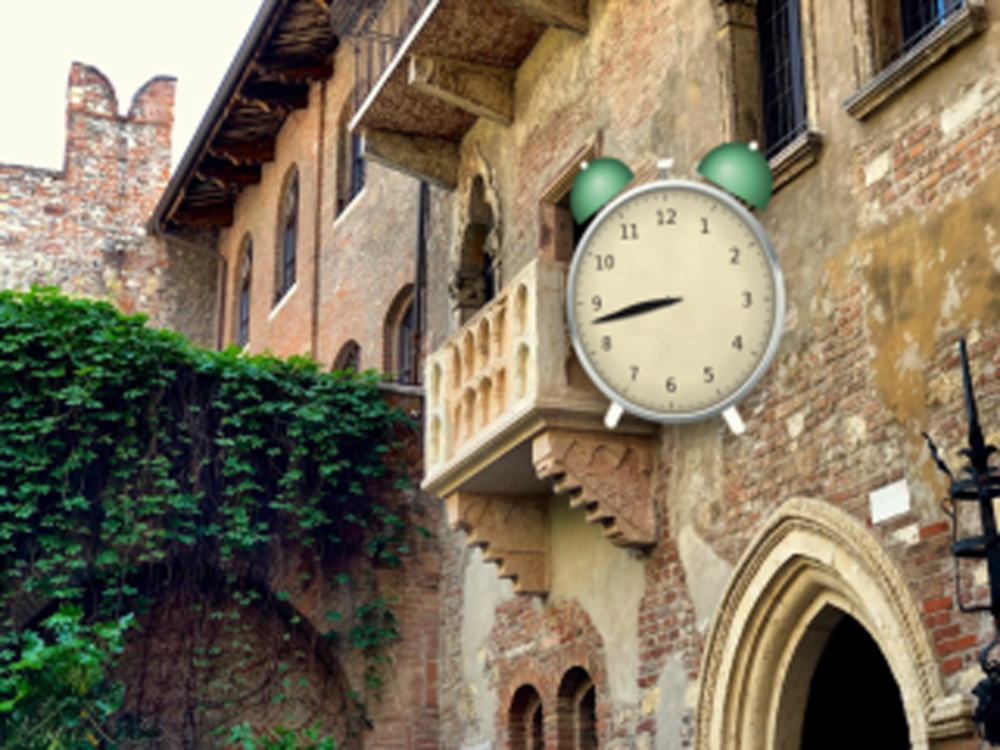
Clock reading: 8.43
